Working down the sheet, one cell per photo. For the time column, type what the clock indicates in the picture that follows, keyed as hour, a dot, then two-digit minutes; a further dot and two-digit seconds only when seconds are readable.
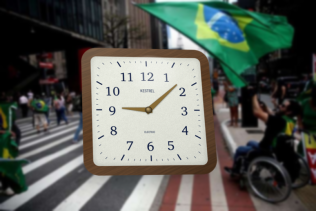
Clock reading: 9.08
